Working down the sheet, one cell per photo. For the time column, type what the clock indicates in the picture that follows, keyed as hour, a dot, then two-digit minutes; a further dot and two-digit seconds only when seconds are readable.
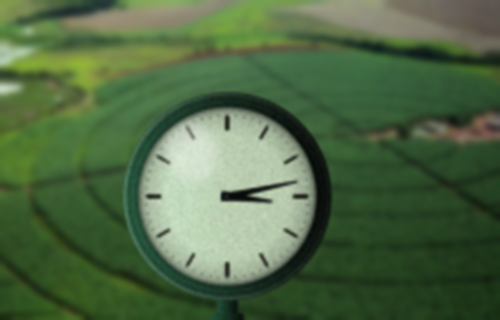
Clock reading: 3.13
